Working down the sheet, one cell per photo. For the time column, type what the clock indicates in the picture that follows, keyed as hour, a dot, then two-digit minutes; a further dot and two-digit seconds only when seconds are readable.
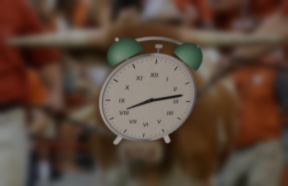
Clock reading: 8.13
